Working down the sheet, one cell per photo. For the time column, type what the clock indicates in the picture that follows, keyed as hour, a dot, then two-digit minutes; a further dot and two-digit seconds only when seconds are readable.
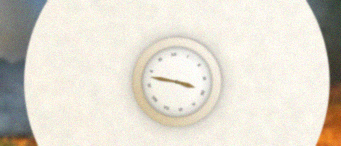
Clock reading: 3.48
